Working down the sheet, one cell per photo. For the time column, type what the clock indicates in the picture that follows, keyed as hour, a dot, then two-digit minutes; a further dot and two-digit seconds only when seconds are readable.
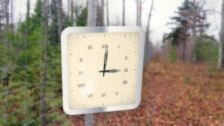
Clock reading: 3.01
